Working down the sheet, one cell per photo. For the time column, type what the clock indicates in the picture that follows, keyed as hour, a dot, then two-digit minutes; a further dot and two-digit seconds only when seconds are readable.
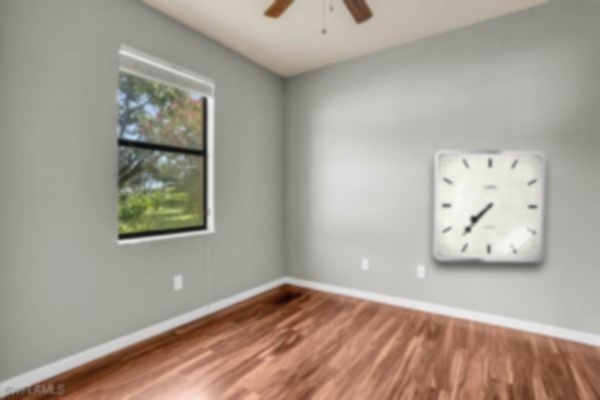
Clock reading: 7.37
